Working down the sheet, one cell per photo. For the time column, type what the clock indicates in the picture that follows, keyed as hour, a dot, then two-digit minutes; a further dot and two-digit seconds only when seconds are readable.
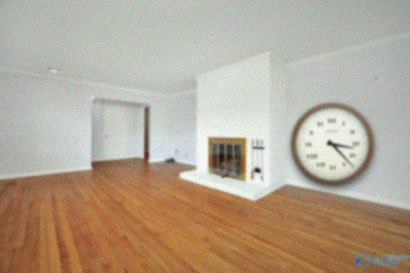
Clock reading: 3.23
